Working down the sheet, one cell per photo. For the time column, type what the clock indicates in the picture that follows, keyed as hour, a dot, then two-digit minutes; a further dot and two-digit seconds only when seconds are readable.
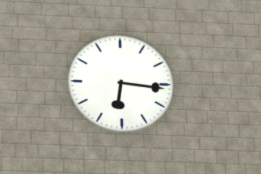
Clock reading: 6.16
